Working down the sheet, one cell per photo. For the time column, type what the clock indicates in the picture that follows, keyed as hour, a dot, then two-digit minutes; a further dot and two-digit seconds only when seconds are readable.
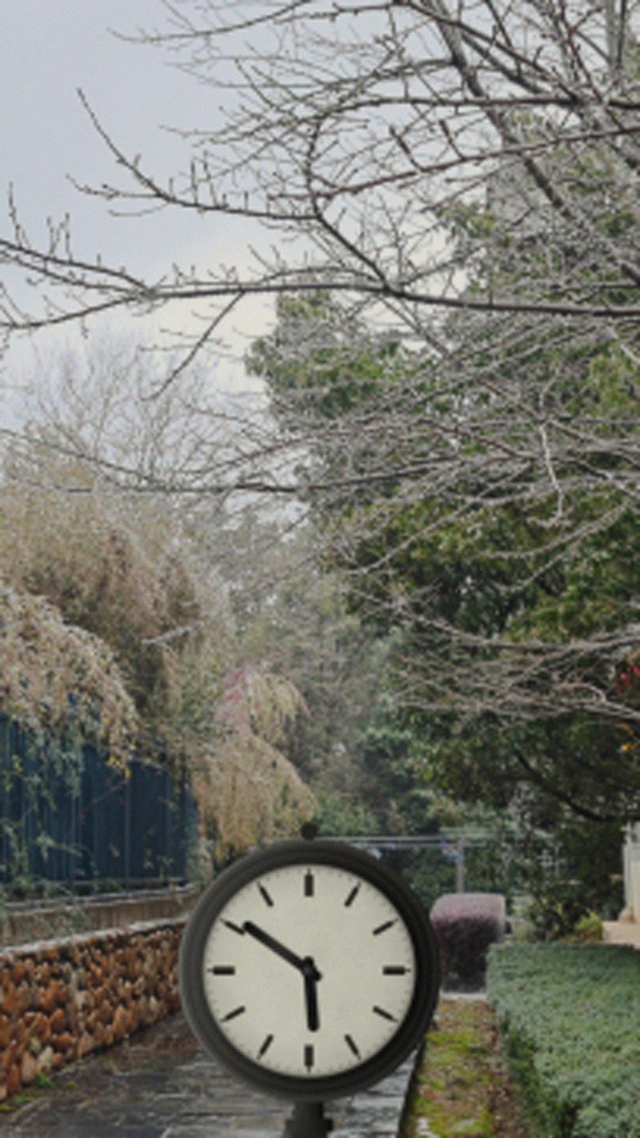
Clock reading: 5.51
